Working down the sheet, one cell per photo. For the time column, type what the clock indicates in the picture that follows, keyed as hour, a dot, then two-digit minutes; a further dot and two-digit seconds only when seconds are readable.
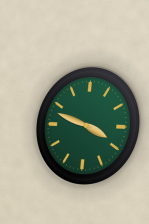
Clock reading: 3.48
